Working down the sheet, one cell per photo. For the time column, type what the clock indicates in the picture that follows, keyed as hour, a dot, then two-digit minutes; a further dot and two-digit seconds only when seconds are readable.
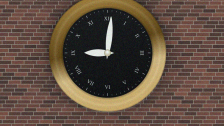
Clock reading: 9.01
